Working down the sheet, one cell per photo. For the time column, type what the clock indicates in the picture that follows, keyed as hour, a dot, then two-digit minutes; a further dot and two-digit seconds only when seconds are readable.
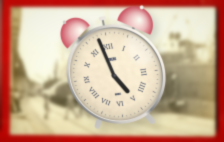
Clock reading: 4.58
